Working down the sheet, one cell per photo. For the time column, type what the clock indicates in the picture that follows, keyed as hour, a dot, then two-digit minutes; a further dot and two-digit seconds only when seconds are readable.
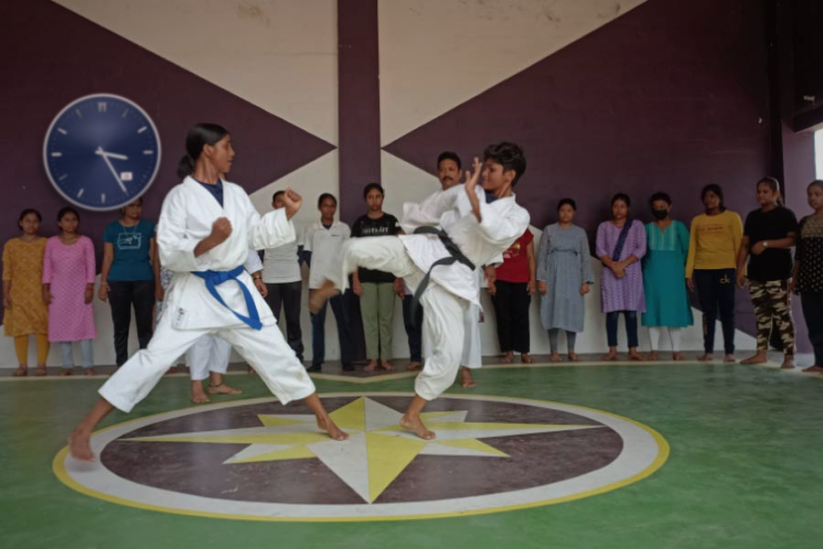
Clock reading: 3.25
